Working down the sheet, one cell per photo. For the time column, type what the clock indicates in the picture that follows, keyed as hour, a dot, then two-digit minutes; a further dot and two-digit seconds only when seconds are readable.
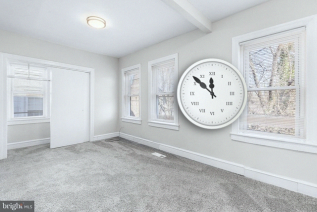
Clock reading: 11.52
